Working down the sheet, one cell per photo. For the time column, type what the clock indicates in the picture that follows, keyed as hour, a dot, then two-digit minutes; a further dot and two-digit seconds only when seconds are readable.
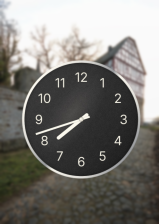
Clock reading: 7.42
